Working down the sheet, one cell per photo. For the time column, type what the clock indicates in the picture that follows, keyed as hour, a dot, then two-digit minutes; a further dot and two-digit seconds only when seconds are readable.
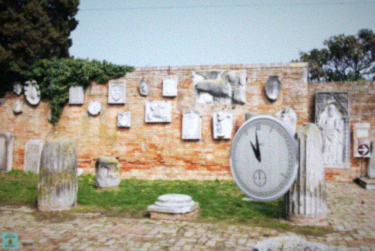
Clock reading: 10.59
